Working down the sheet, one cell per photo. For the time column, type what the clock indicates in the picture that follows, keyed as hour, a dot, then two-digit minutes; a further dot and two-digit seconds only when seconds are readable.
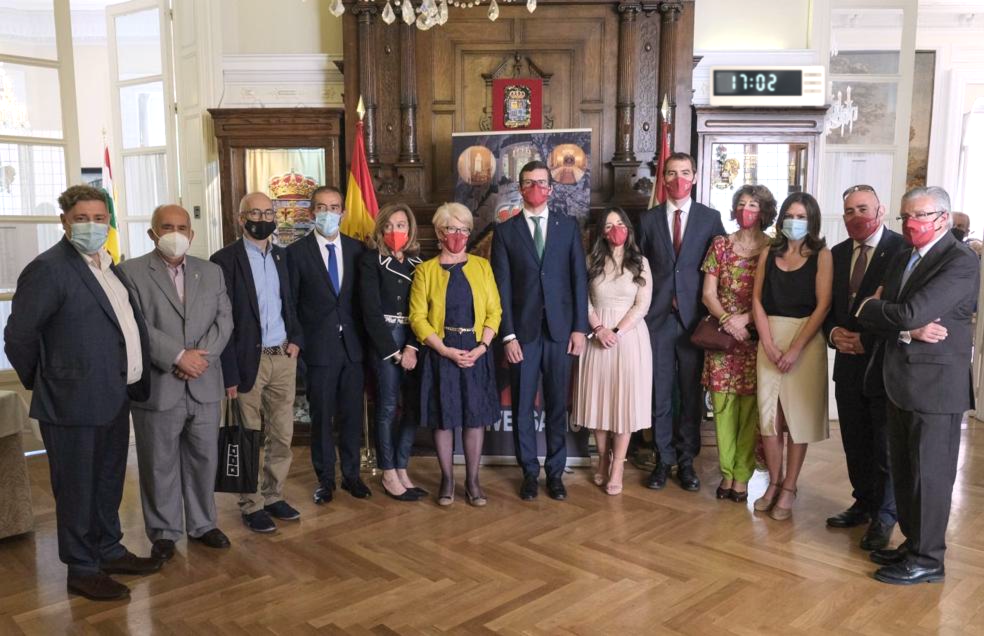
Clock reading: 17.02
